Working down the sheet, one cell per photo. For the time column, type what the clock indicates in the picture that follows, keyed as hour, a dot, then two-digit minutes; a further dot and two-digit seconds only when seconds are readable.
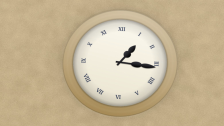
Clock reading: 1.16
